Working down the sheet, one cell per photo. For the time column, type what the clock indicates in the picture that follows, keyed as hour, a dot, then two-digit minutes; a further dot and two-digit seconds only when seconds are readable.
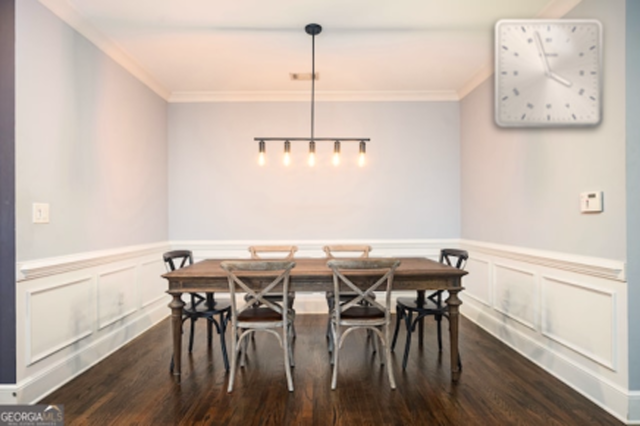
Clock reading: 3.57
